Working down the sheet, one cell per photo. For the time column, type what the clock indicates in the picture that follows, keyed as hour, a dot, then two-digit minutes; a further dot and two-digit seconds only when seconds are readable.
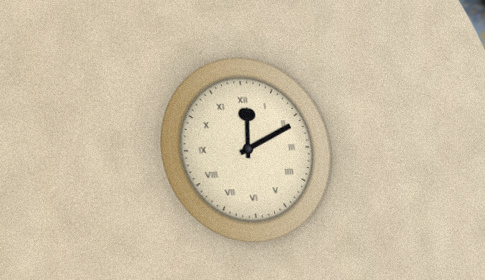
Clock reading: 12.11
